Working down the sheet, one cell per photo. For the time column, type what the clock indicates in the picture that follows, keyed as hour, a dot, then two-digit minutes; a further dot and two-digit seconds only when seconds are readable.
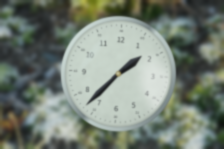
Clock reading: 1.37
